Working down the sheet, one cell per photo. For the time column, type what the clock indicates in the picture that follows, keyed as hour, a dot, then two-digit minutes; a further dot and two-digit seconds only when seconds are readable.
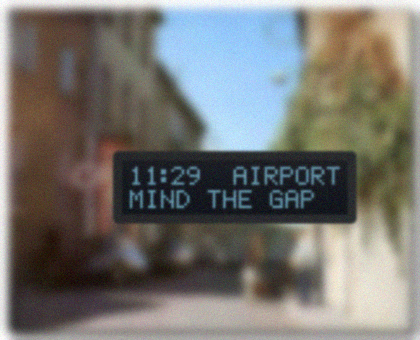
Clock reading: 11.29
